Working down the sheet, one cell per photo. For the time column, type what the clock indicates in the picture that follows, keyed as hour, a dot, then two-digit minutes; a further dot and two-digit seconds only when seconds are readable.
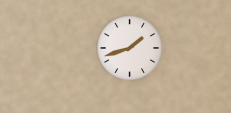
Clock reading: 1.42
